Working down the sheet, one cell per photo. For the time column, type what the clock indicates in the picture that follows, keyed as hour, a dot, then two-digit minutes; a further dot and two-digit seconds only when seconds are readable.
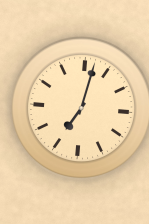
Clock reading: 7.02
